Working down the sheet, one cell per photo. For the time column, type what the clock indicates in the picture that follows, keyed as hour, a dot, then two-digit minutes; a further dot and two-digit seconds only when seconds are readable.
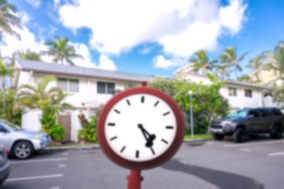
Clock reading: 4.25
